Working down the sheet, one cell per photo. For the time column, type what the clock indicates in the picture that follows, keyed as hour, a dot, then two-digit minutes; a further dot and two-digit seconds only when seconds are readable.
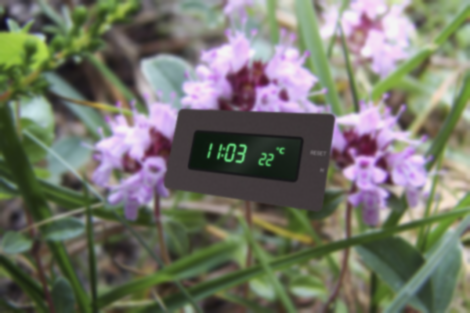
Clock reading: 11.03
